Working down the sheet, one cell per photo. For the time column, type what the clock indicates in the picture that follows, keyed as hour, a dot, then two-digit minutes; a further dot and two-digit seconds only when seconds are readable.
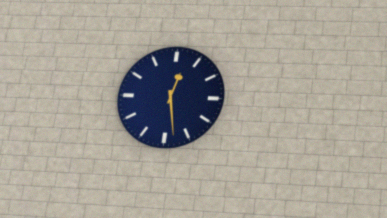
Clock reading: 12.28
